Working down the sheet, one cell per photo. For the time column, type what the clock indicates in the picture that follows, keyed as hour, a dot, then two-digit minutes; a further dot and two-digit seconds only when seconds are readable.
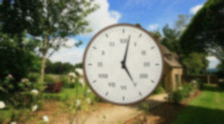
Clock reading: 5.02
